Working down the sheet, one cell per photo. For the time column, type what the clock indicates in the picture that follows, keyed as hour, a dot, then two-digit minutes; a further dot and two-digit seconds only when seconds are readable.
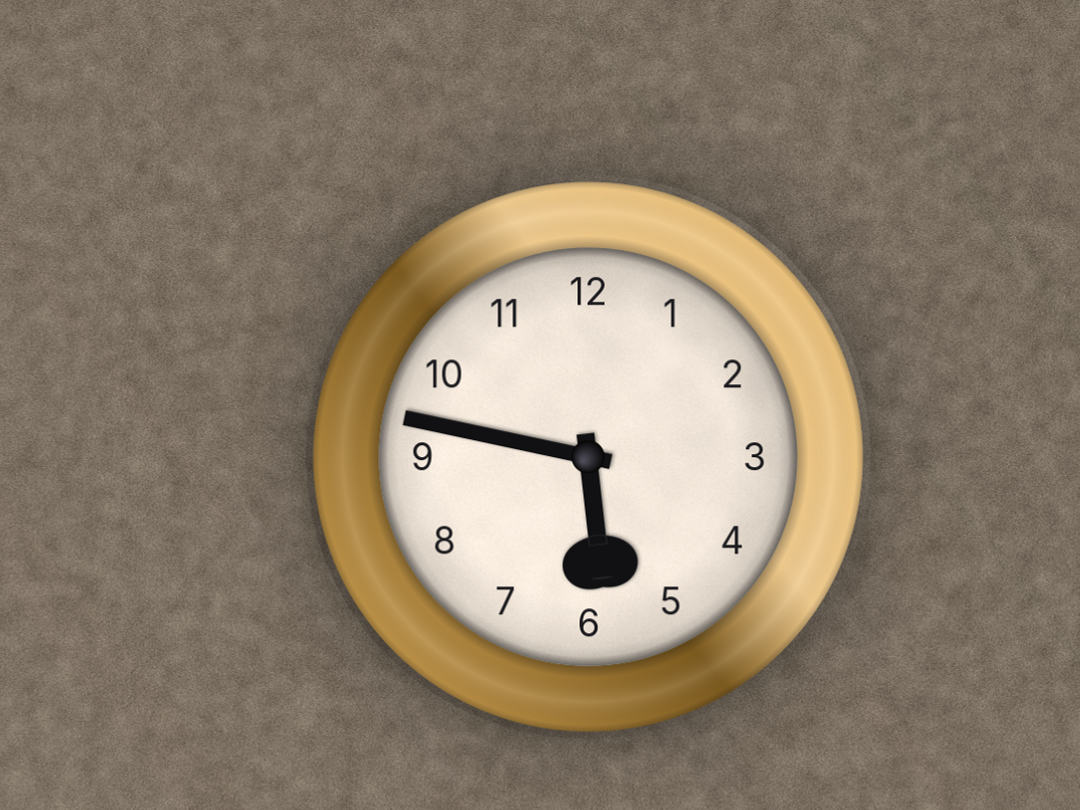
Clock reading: 5.47
